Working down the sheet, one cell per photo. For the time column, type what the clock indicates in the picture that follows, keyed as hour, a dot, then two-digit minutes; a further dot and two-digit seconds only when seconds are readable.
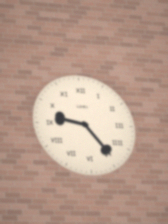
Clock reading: 9.24
